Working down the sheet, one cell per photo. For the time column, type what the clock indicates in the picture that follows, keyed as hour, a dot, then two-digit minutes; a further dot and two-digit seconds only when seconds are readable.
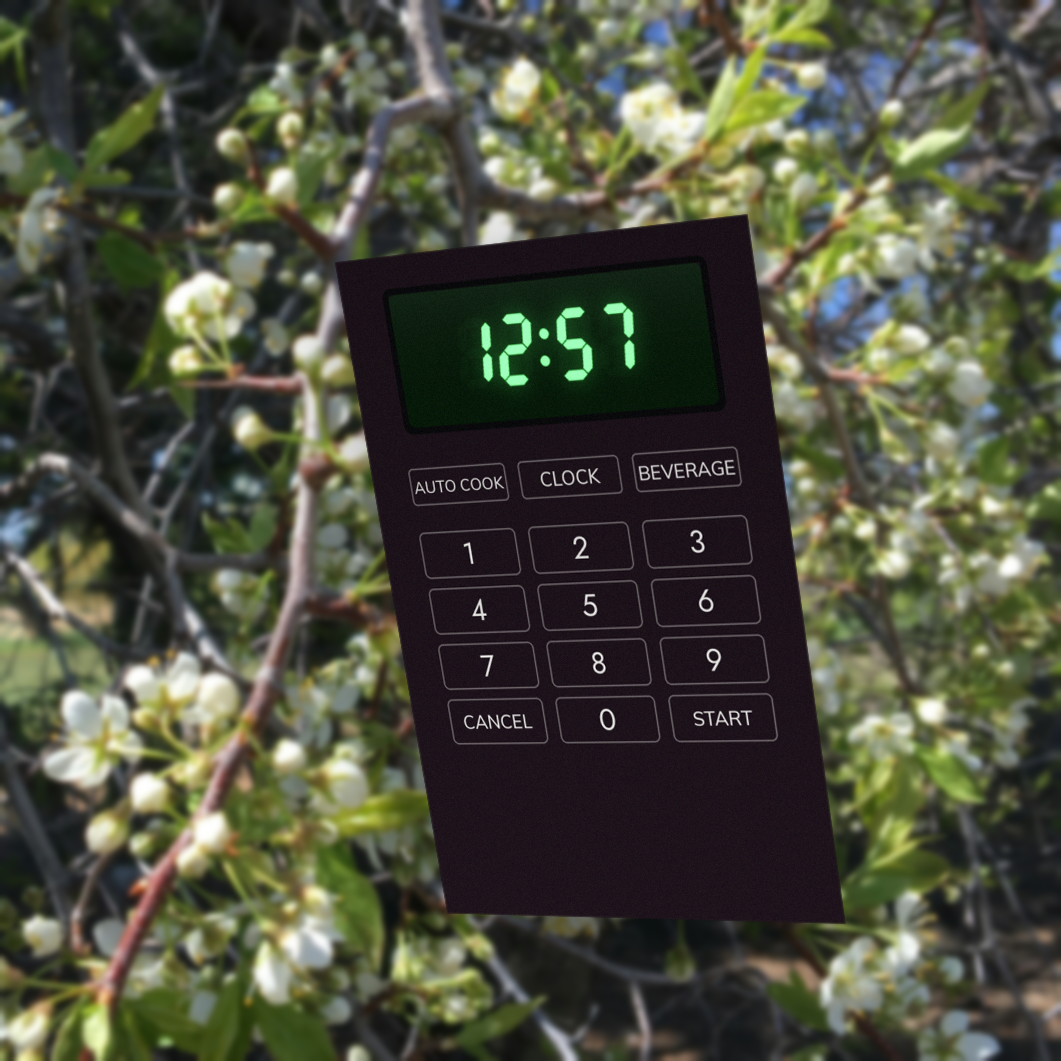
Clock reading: 12.57
